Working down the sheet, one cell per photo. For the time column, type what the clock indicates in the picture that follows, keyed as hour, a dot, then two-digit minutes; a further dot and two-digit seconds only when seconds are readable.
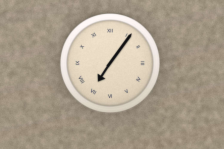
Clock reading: 7.06
